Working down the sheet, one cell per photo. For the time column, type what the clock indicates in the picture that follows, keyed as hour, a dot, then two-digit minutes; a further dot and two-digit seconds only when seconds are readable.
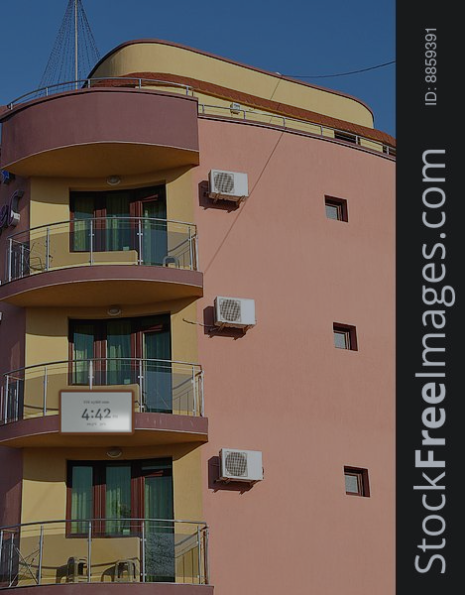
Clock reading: 4.42
